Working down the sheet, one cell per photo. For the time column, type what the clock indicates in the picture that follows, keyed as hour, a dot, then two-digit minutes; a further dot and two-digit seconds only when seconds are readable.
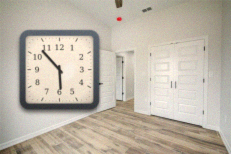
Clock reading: 5.53
